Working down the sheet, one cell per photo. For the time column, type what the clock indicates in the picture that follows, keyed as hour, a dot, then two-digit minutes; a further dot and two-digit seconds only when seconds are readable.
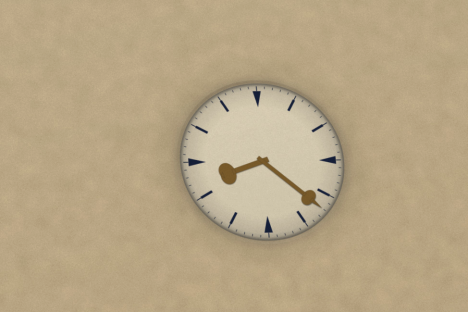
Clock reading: 8.22
